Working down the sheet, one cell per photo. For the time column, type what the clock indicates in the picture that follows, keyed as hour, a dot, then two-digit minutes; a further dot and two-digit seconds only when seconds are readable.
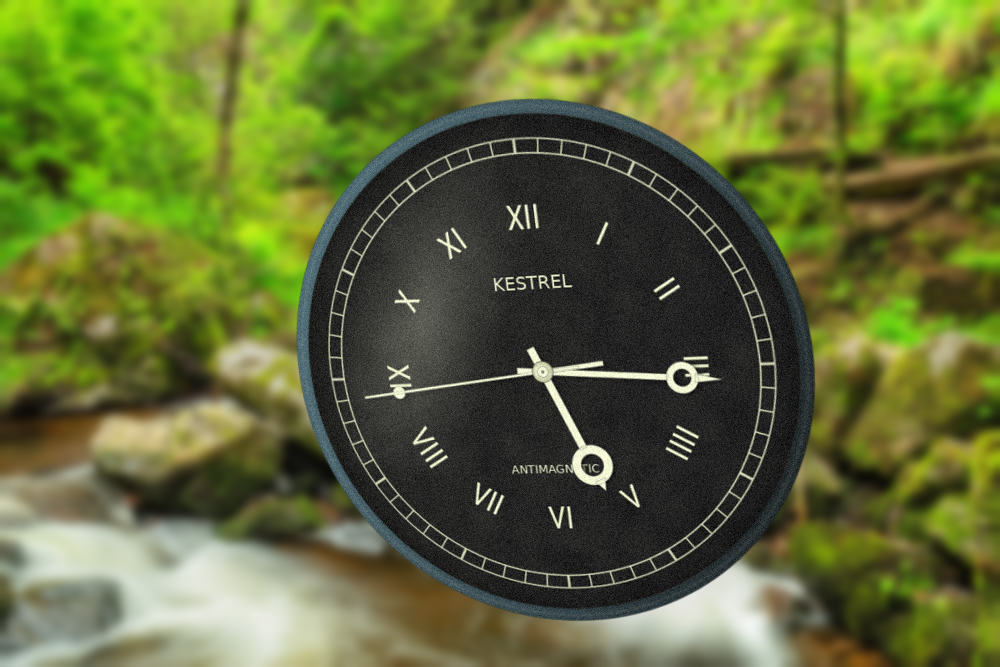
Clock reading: 5.15.44
